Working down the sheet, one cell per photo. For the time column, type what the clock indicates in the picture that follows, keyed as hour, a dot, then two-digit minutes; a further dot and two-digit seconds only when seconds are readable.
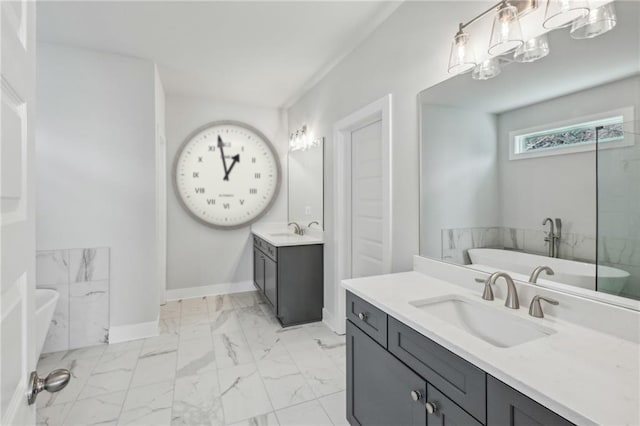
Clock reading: 12.58
